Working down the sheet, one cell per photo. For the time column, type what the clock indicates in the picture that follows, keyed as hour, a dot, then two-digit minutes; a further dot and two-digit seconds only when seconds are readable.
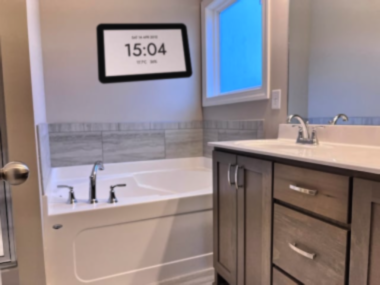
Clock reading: 15.04
